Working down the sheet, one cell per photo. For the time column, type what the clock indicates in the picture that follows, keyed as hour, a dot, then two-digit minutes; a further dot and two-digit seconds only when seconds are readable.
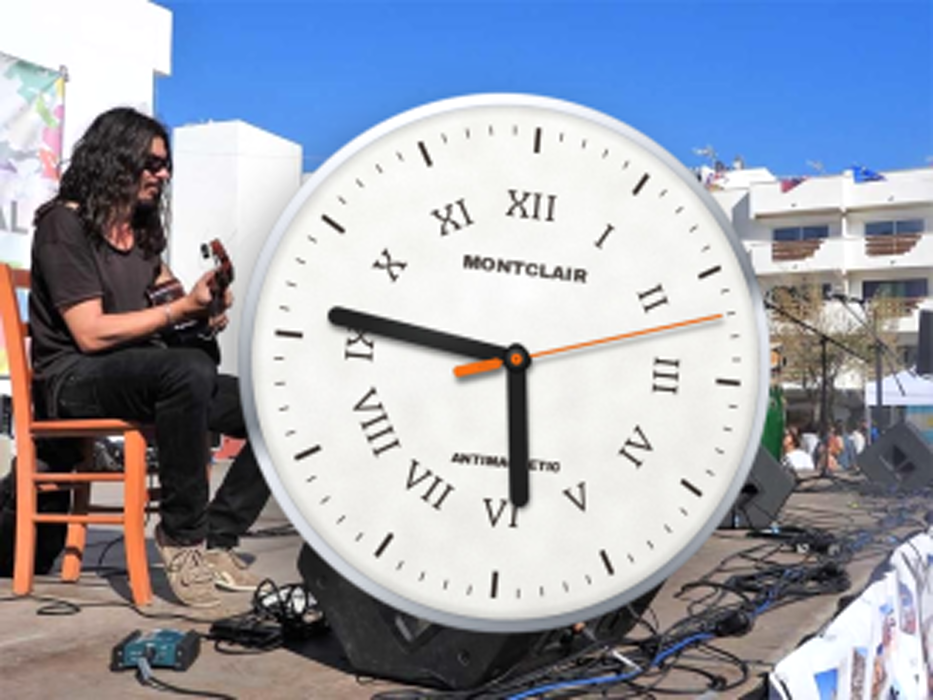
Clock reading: 5.46.12
